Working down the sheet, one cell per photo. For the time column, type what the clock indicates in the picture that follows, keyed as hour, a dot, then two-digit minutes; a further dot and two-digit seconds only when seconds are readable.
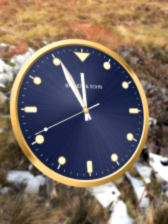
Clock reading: 11.55.41
